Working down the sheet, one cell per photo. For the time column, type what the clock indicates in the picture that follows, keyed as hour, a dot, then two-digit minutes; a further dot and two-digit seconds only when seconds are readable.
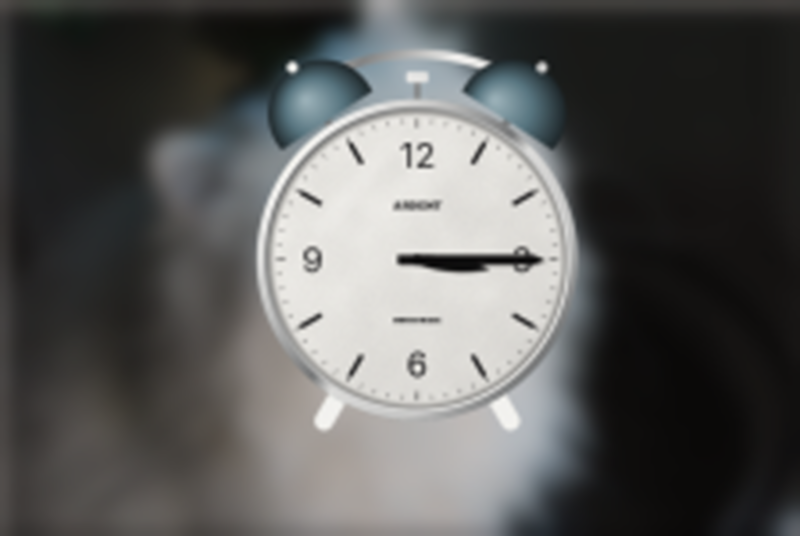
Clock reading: 3.15
